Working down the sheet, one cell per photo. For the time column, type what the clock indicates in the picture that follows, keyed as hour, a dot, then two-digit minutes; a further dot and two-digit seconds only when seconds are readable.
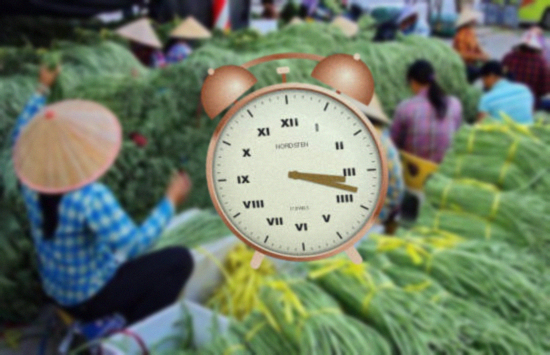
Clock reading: 3.18
